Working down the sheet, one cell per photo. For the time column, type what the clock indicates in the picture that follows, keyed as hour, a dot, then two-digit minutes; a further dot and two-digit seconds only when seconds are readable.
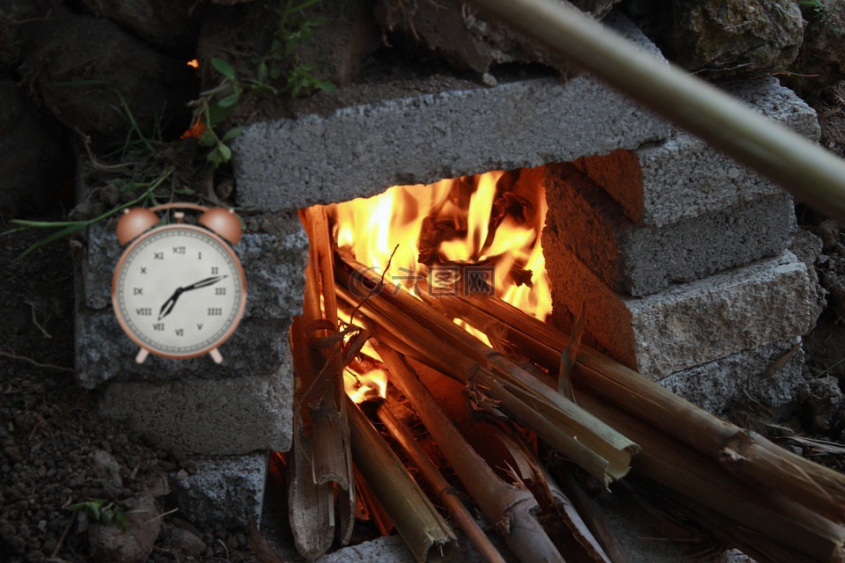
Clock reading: 7.12
